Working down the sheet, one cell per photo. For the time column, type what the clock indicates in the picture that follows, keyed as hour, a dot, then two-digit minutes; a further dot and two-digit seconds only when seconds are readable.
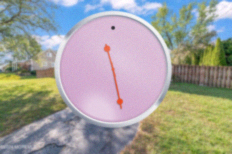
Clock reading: 11.28
